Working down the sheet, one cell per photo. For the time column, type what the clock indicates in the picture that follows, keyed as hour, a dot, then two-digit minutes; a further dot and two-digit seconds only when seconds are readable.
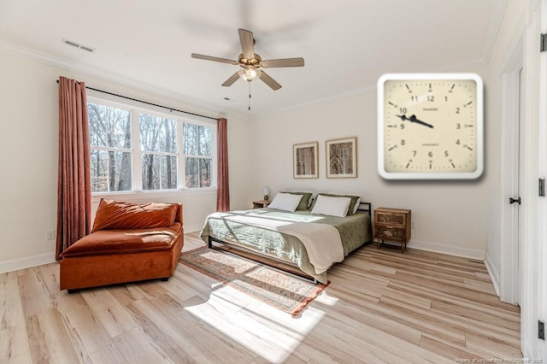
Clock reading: 9.48
